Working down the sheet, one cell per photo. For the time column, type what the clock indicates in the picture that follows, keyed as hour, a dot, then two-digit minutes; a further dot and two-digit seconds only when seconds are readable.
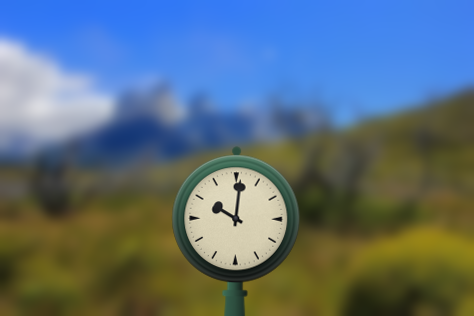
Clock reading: 10.01
